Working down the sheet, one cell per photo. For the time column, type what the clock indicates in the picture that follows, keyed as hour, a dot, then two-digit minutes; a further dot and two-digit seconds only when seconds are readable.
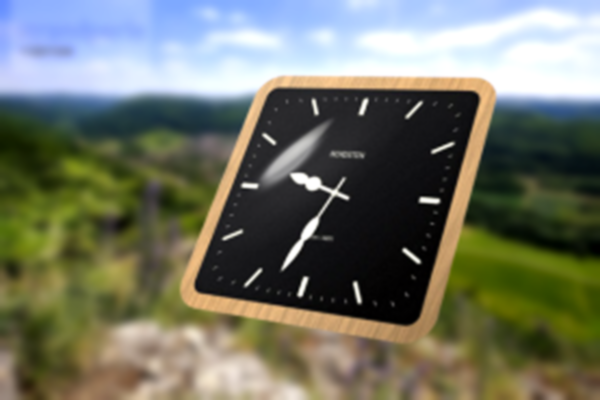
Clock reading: 9.33
